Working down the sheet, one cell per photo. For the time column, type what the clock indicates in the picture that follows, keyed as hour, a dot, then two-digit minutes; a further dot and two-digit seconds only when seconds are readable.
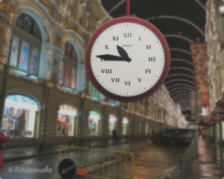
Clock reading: 10.46
